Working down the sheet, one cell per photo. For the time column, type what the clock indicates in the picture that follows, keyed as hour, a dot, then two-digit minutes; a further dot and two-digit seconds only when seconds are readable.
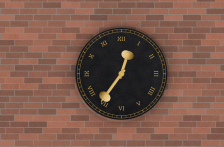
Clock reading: 12.36
